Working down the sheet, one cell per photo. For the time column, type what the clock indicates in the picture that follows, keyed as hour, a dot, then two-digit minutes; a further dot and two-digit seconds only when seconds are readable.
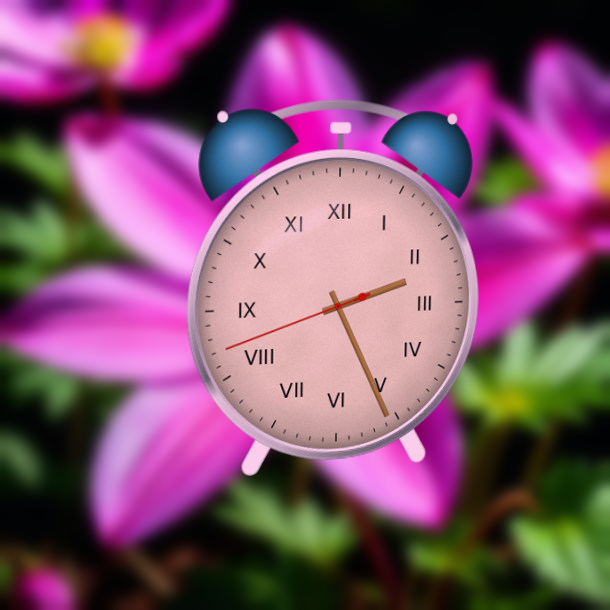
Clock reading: 2.25.42
